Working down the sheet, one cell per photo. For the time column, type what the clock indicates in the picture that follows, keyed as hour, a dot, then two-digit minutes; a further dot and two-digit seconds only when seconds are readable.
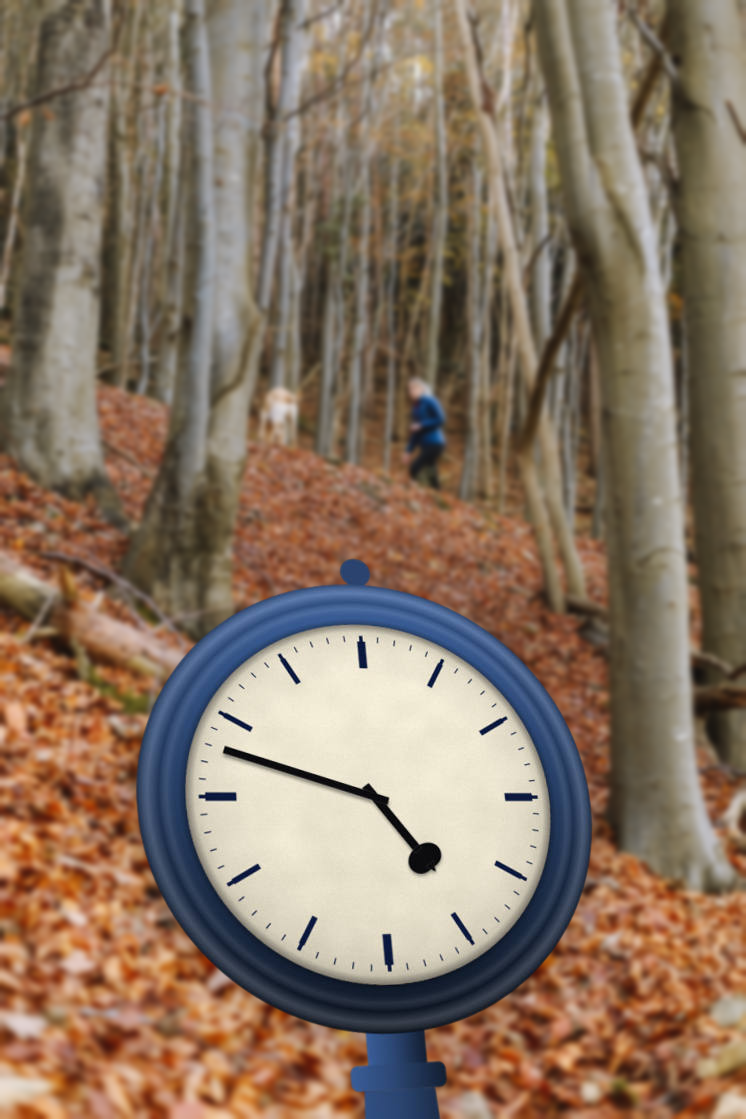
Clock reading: 4.48
